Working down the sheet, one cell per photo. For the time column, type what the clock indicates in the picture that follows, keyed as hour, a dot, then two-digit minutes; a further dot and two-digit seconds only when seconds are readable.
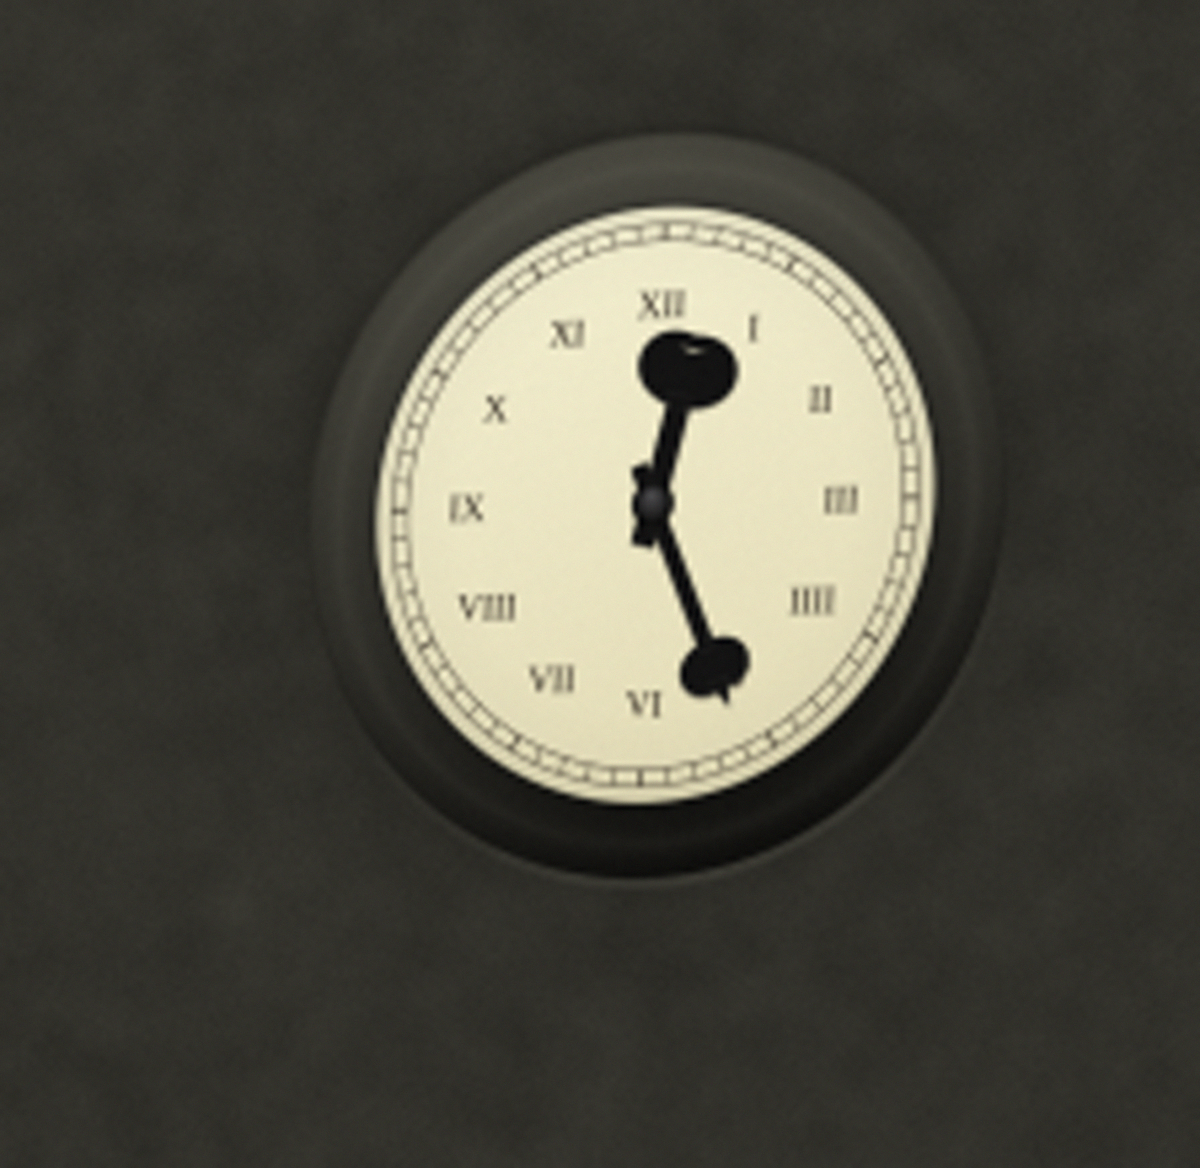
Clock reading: 12.26
